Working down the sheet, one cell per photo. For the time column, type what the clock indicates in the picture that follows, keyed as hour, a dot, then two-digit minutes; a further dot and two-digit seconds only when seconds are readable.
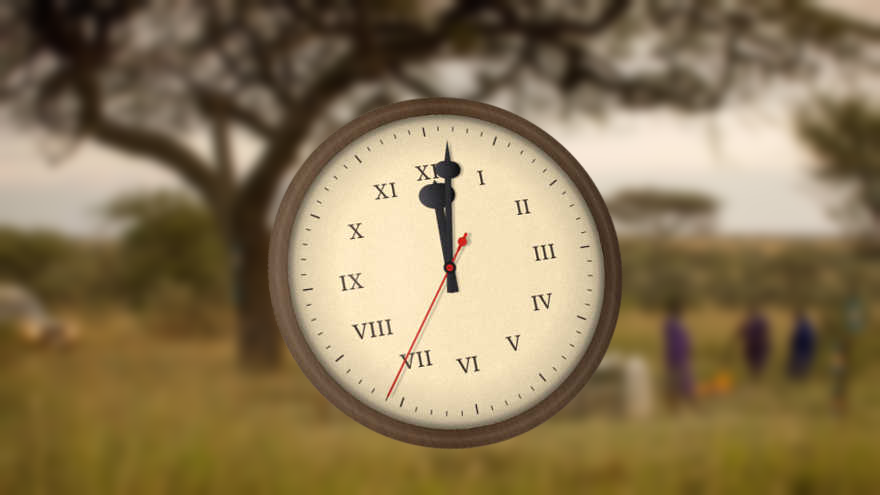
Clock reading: 12.01.36
